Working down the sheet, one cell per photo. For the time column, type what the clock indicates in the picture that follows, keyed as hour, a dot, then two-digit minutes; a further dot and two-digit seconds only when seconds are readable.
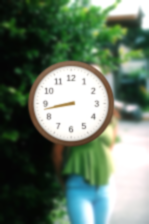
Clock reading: 8.43
